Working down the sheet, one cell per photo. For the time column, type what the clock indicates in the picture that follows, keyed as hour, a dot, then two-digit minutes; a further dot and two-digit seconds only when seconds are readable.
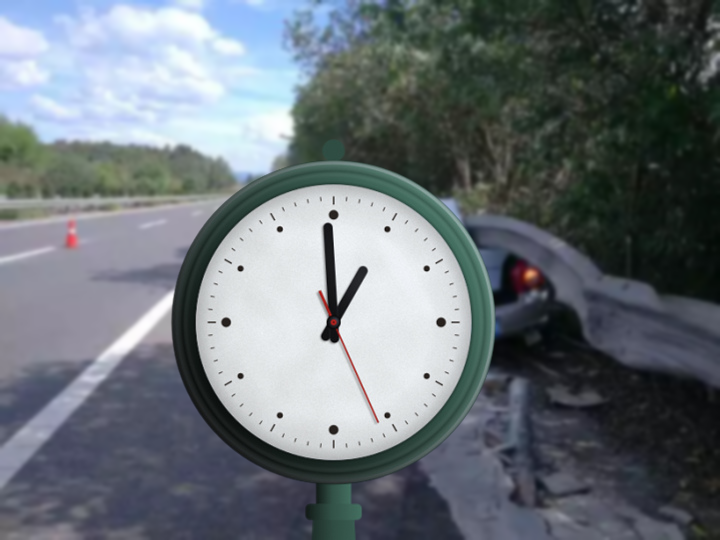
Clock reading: 12.59.26
